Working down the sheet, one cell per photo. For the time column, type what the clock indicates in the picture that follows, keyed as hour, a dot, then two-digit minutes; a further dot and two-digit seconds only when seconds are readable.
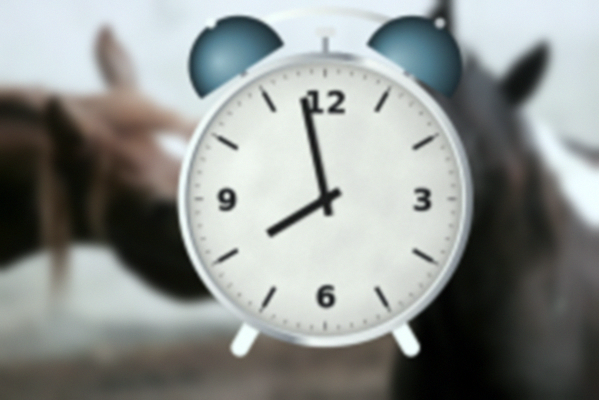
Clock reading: 7.58
